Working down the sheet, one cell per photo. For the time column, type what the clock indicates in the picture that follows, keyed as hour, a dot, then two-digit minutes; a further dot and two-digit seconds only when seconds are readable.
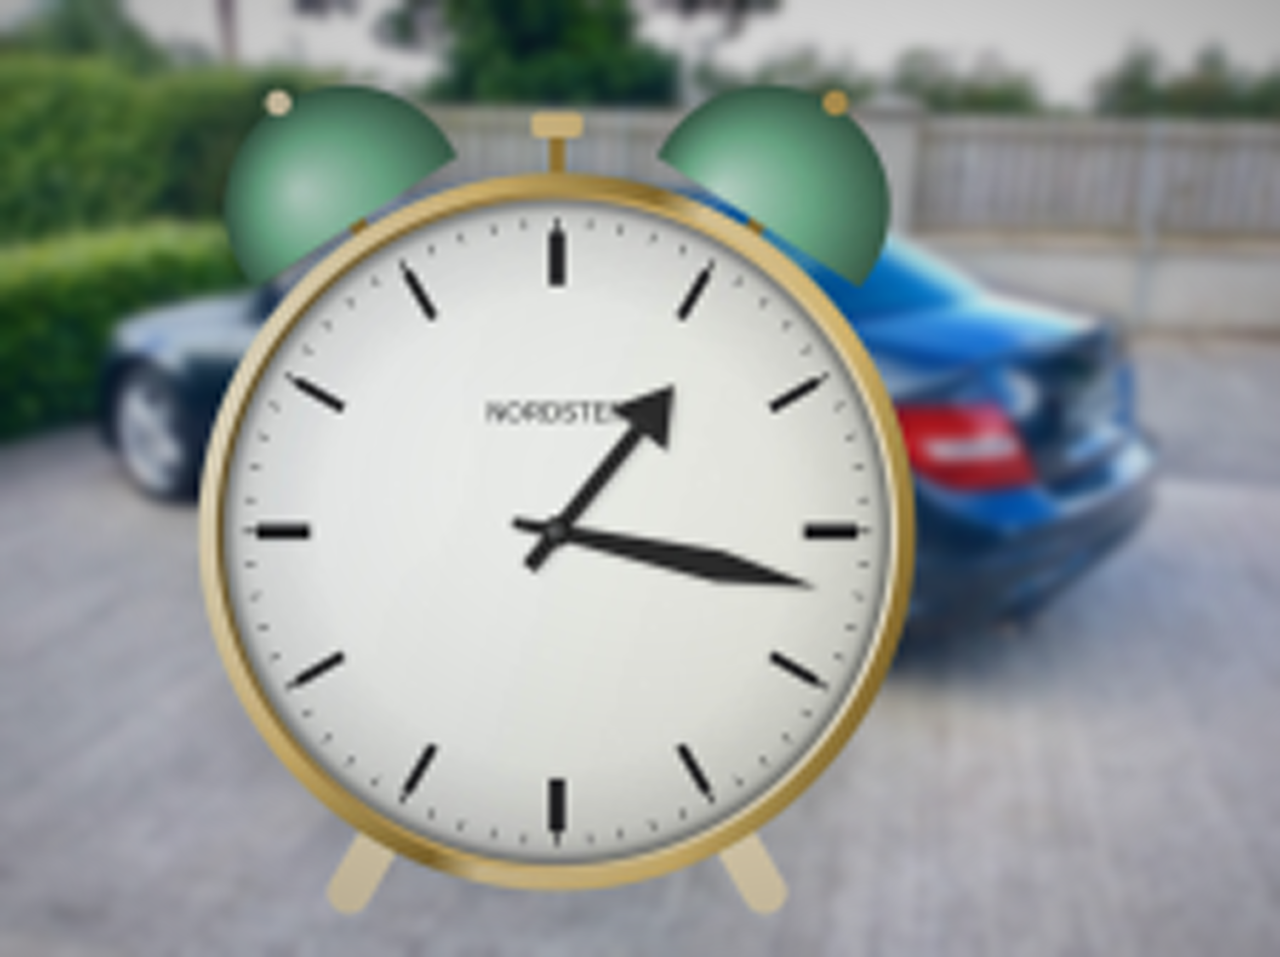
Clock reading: 1.17
